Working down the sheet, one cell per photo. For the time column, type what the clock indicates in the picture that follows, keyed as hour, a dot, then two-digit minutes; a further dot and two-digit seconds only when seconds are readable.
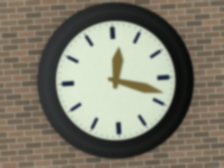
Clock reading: 12.18
